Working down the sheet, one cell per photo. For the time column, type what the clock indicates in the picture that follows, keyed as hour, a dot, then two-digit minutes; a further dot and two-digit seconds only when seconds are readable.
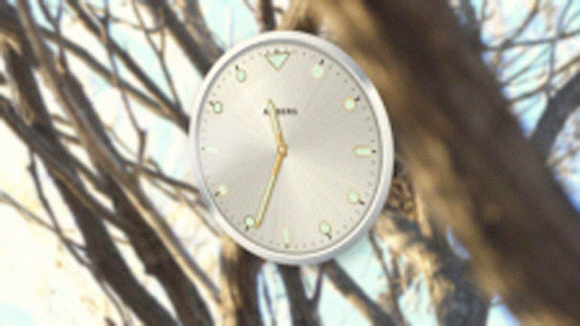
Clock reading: 11.34
